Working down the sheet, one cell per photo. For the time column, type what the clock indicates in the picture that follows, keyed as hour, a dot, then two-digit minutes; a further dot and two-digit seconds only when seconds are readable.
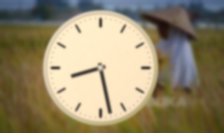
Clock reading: 8.28
